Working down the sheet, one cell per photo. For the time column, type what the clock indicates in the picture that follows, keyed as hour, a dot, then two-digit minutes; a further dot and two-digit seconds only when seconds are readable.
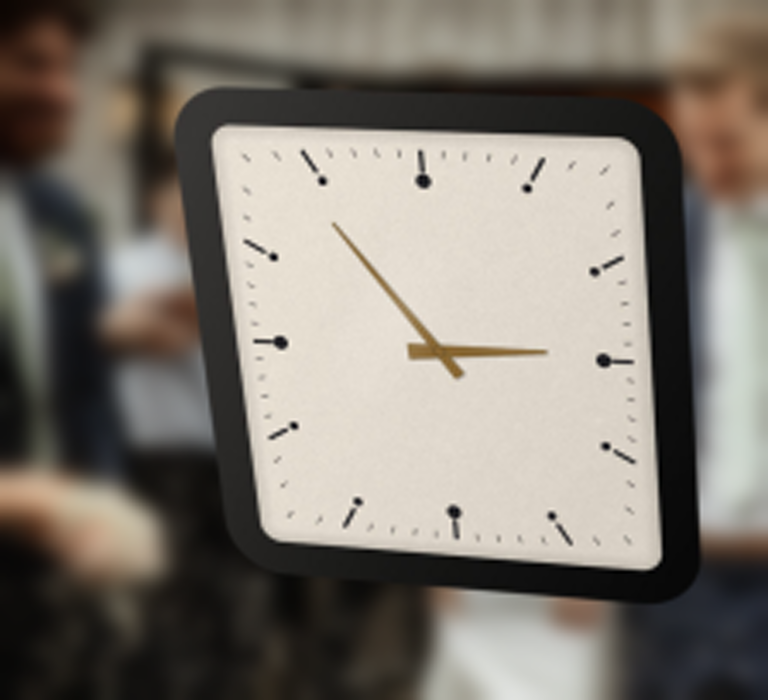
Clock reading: 2.54
